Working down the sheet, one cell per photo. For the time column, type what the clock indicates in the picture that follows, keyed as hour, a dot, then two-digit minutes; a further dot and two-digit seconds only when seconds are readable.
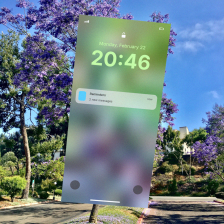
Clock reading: 20.46
